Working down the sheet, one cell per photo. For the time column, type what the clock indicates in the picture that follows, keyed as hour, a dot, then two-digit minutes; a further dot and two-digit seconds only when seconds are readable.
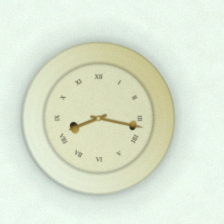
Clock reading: 8.17
